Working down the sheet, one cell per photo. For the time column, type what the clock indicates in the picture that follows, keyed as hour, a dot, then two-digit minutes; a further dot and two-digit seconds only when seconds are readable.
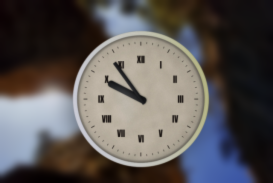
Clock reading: 9.54
